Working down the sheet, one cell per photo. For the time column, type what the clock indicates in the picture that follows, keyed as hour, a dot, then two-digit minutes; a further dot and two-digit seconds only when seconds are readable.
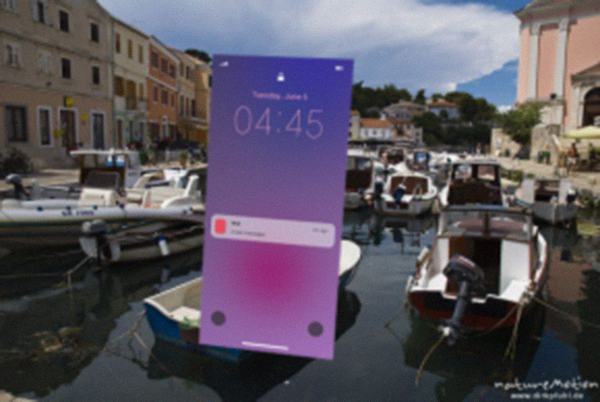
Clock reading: 4.45
